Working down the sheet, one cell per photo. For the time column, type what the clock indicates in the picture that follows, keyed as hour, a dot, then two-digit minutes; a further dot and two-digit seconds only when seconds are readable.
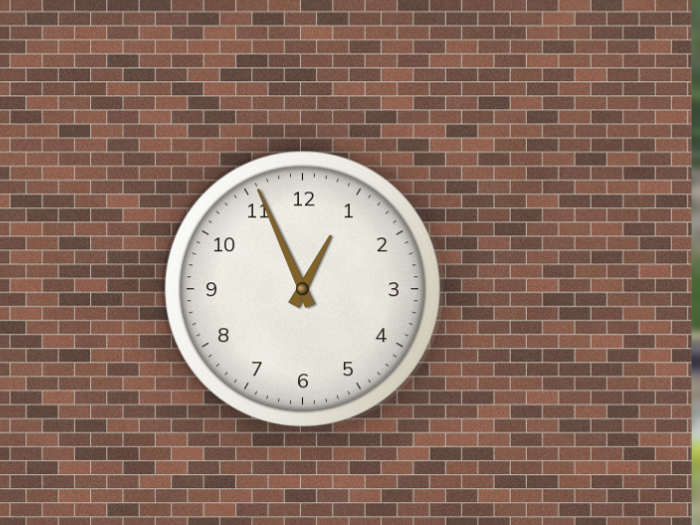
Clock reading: 12.56
